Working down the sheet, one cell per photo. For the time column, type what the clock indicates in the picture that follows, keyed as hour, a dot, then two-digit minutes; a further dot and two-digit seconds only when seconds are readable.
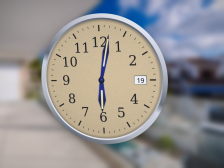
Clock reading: 6.02
